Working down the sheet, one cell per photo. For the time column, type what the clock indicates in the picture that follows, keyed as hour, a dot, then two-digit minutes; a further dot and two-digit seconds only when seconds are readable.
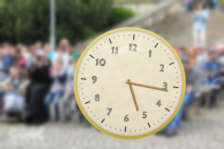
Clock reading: 5.16
